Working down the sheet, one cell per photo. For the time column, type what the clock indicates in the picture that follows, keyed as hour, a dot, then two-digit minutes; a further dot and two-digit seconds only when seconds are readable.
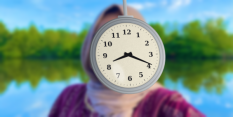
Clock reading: 8.19
